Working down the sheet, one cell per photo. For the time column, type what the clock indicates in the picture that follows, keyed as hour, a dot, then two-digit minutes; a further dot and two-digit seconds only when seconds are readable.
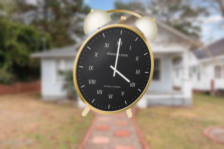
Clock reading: 4.00
